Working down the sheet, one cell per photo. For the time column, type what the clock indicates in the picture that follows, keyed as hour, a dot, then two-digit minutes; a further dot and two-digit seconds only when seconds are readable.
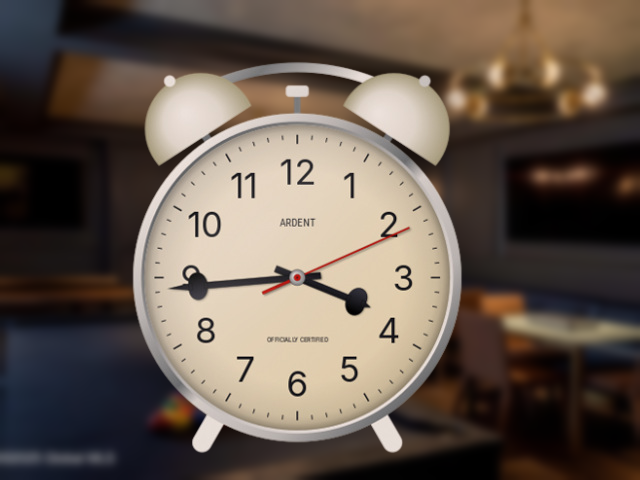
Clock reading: 3.44.11
